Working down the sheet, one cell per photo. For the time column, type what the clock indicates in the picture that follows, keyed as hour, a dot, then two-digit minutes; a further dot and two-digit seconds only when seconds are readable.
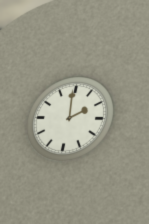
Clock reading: 1.59
